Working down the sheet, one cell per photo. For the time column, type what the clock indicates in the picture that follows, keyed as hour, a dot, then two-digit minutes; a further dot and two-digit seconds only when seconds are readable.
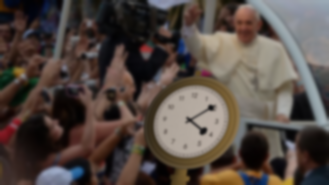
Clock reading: 4.09
